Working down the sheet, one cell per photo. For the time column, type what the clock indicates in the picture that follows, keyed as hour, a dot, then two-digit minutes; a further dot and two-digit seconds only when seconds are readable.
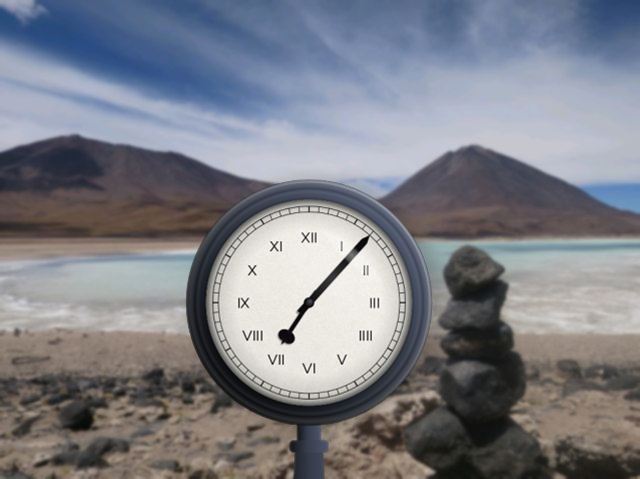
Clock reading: 7.07
